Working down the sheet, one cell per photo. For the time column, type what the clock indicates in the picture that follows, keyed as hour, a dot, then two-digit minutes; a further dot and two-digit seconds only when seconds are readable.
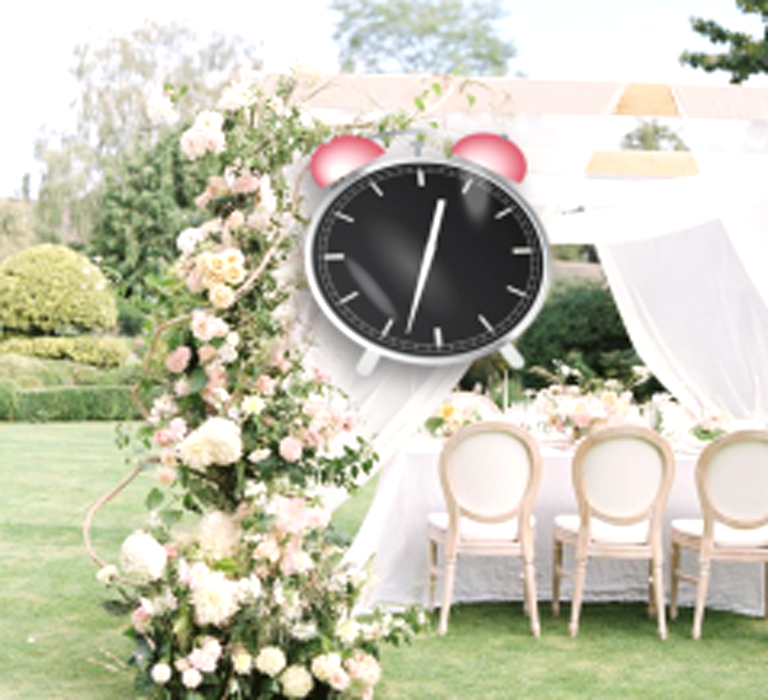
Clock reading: 12.33
